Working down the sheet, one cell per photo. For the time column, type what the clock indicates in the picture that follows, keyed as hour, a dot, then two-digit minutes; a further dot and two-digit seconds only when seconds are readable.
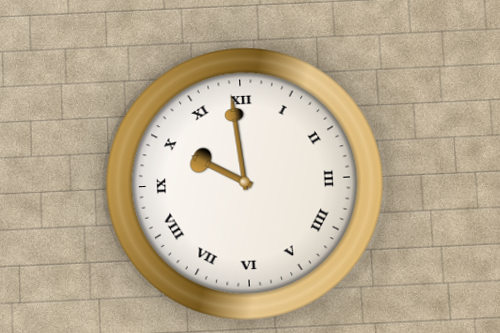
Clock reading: 9.59
